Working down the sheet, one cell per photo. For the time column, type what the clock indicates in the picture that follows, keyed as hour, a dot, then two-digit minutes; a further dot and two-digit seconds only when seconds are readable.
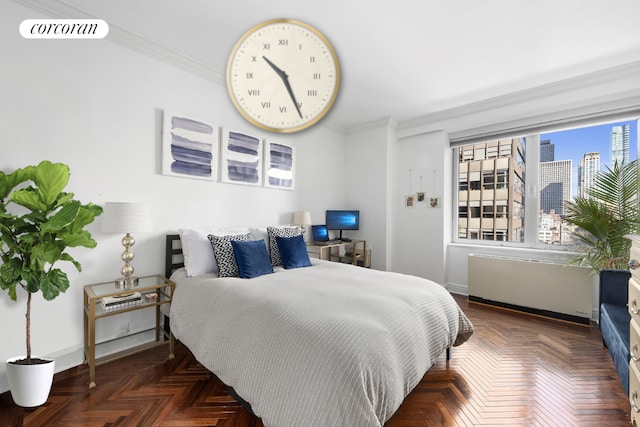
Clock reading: 10.26
